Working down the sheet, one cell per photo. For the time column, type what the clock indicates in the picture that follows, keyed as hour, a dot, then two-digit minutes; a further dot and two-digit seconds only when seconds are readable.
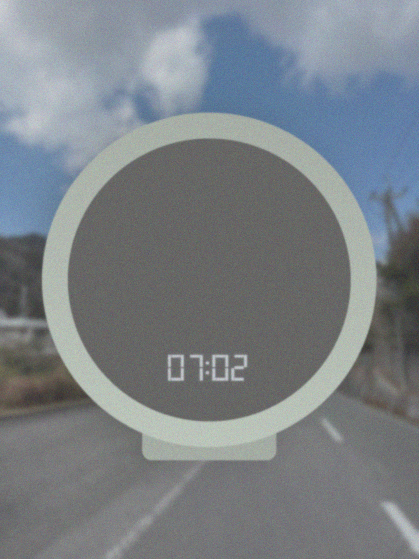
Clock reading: 7.02
